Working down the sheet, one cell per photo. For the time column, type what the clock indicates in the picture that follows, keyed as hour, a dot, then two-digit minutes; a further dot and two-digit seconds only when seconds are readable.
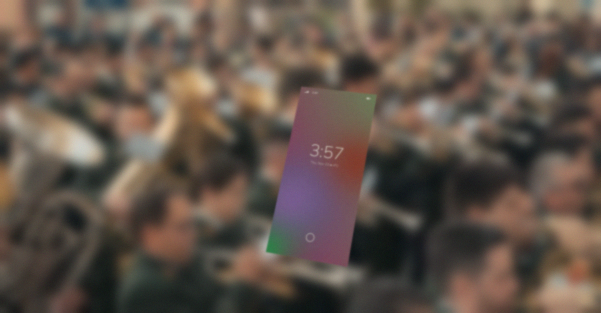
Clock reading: 3.57
